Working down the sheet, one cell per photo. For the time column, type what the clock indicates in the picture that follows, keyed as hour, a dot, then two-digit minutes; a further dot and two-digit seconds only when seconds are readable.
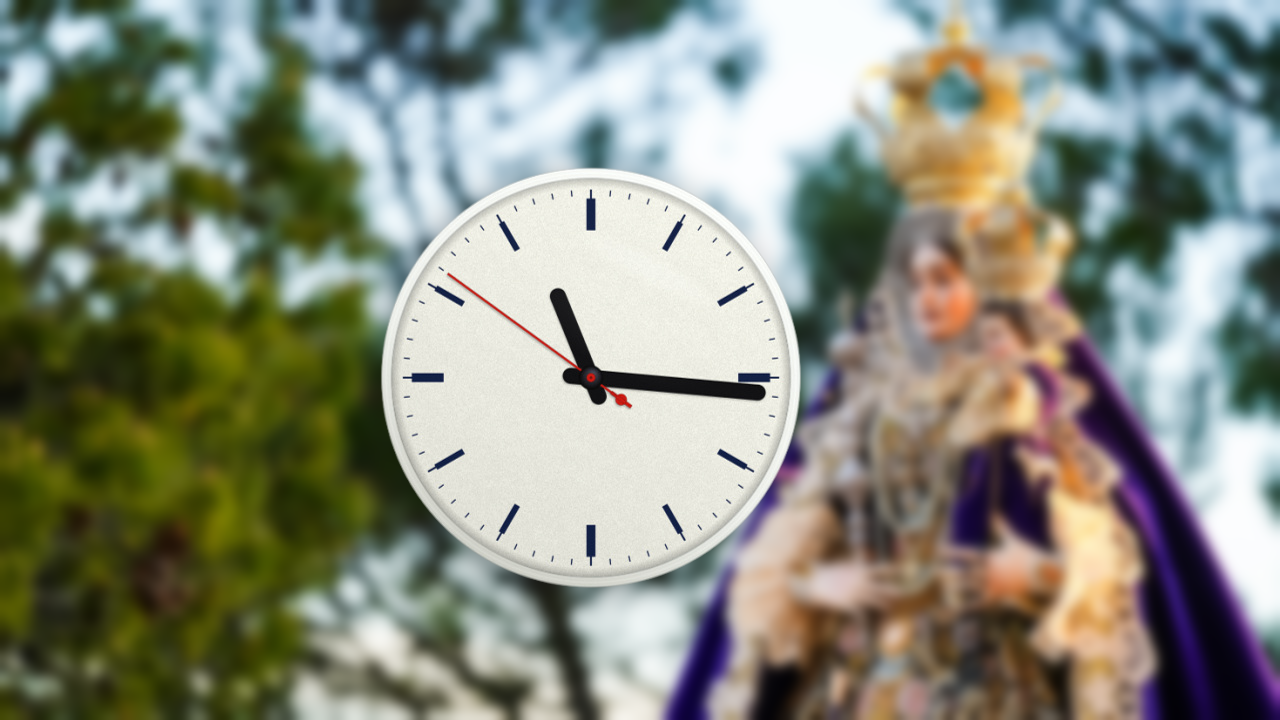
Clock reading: 11.15.51
